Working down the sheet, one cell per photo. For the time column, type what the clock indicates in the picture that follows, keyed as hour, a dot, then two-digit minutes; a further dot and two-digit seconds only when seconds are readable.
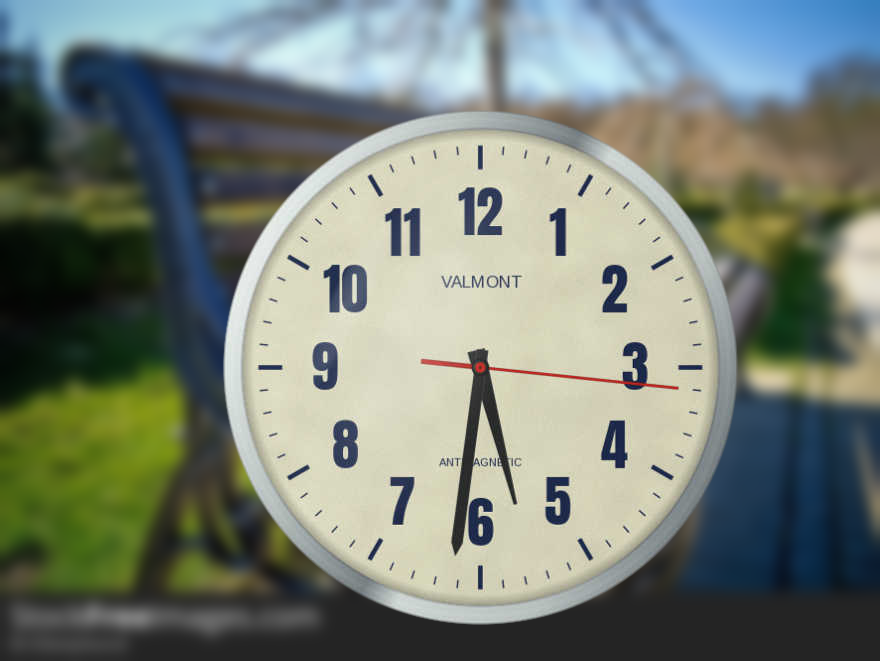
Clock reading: 5.31.16
